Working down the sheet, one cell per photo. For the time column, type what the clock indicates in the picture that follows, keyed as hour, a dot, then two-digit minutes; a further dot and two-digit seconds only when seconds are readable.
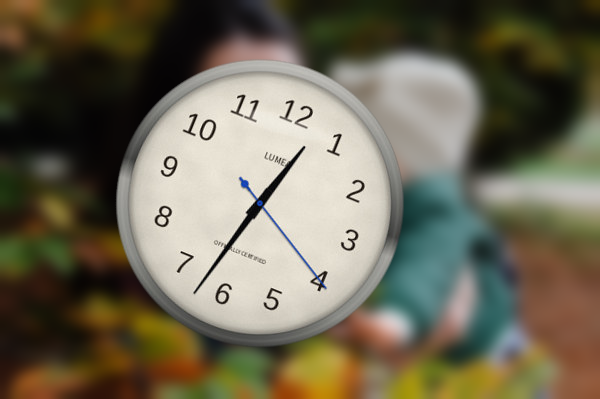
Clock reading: 12.32.20
